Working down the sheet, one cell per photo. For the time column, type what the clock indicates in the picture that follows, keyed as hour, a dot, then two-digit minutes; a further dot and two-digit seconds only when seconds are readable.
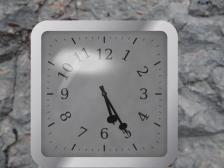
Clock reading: 5.25
